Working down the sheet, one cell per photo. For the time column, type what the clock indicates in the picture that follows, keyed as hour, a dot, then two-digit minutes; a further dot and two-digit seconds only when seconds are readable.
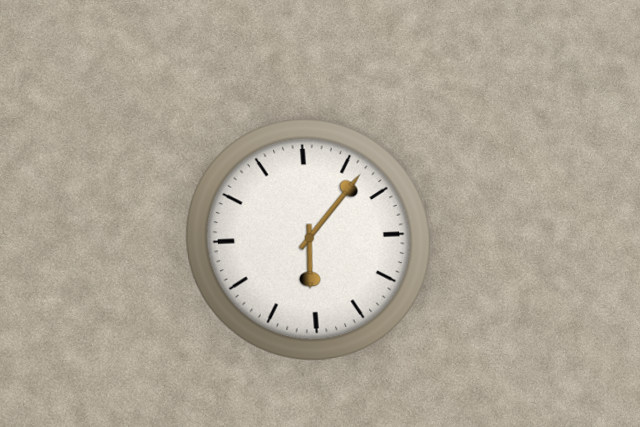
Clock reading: 6.07
